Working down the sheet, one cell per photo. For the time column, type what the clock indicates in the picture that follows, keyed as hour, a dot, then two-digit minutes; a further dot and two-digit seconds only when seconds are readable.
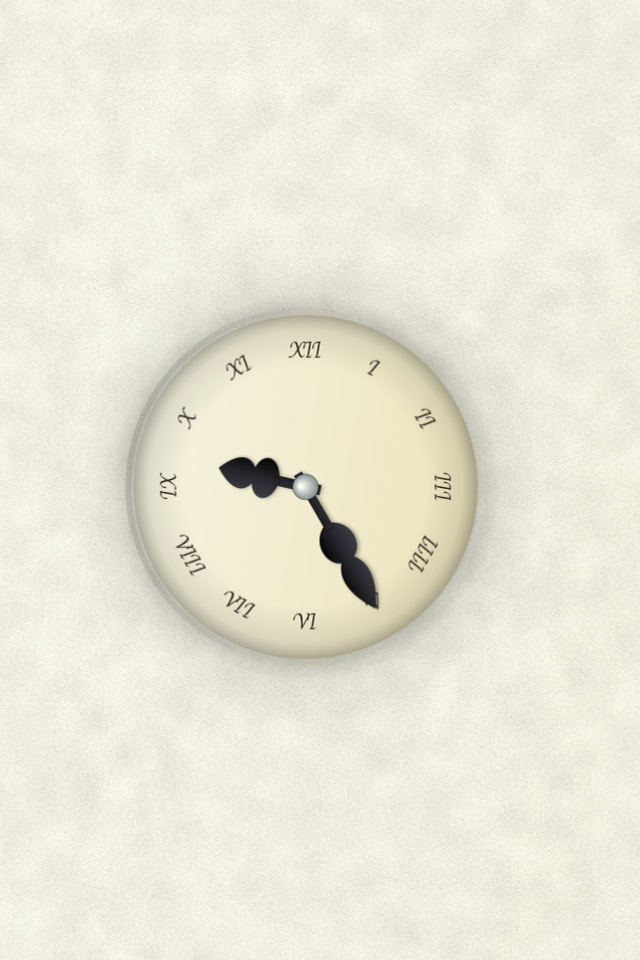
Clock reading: 9.25
